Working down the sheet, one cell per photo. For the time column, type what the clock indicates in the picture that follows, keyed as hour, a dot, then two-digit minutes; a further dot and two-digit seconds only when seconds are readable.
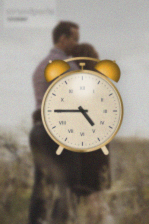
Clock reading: 4.45
